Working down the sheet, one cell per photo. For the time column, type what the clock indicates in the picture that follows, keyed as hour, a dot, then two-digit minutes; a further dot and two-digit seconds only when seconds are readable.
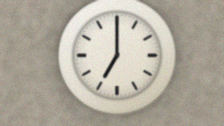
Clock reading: 7.00
